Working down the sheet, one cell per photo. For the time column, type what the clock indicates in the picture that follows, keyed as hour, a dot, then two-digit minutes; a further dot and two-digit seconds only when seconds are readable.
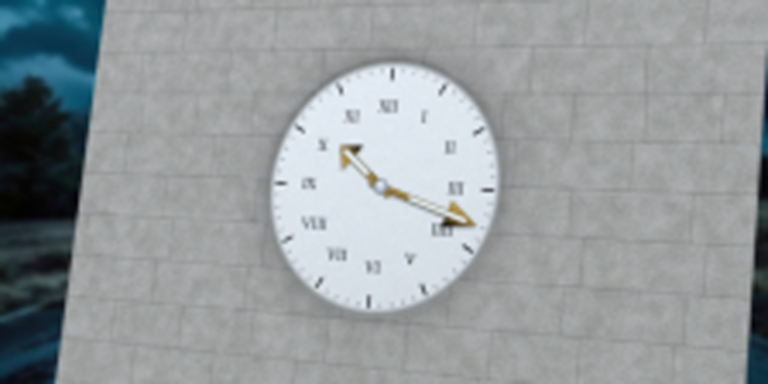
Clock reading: 10.18
